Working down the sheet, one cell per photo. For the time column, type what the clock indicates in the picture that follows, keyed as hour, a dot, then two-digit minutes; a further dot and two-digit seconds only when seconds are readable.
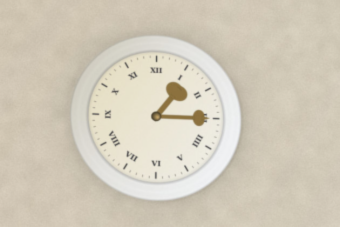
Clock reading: 1.15
